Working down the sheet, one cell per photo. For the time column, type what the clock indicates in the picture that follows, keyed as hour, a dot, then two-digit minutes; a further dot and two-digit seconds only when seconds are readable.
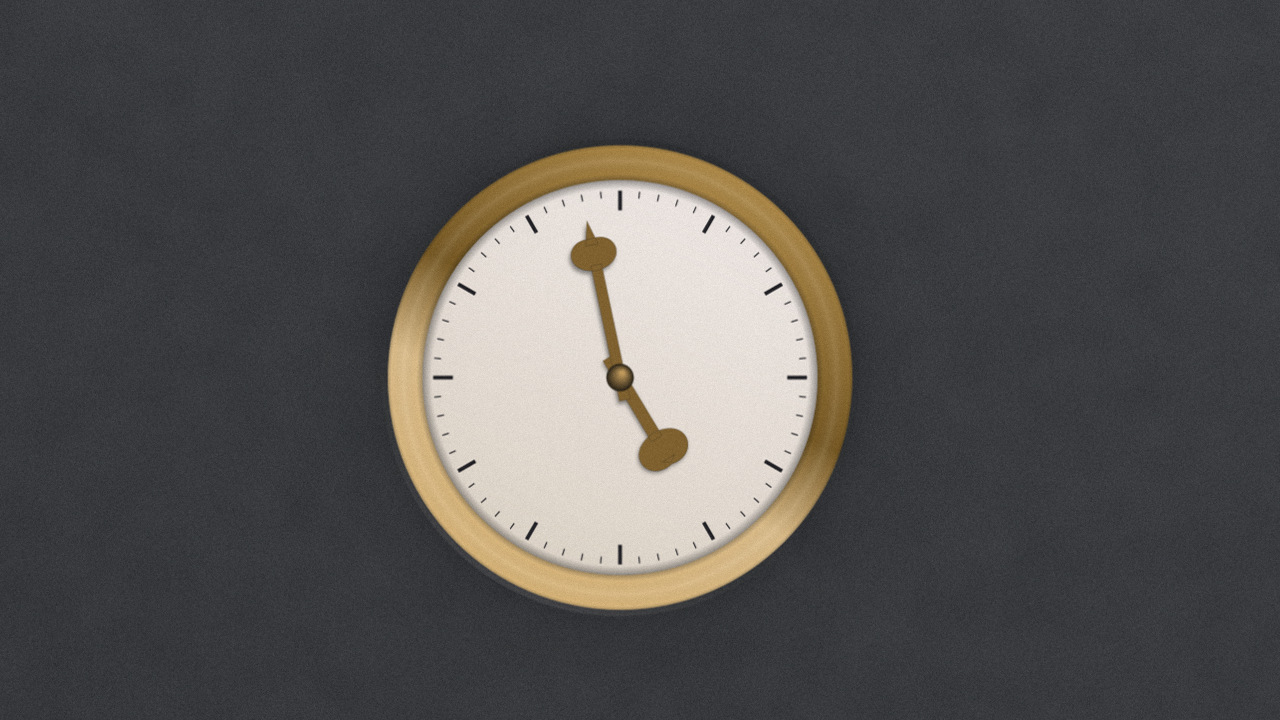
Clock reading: 4.58
